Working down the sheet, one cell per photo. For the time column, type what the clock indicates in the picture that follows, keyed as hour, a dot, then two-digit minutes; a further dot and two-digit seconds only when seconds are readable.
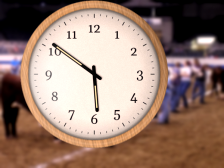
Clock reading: 5.51
